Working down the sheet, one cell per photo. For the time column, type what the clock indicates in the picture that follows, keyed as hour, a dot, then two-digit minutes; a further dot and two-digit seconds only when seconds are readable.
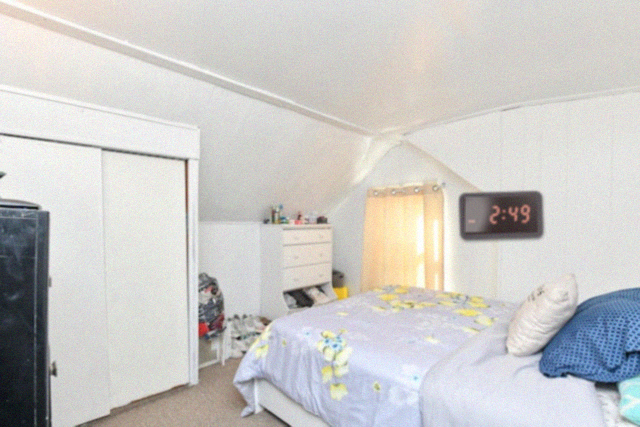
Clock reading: 2.49
